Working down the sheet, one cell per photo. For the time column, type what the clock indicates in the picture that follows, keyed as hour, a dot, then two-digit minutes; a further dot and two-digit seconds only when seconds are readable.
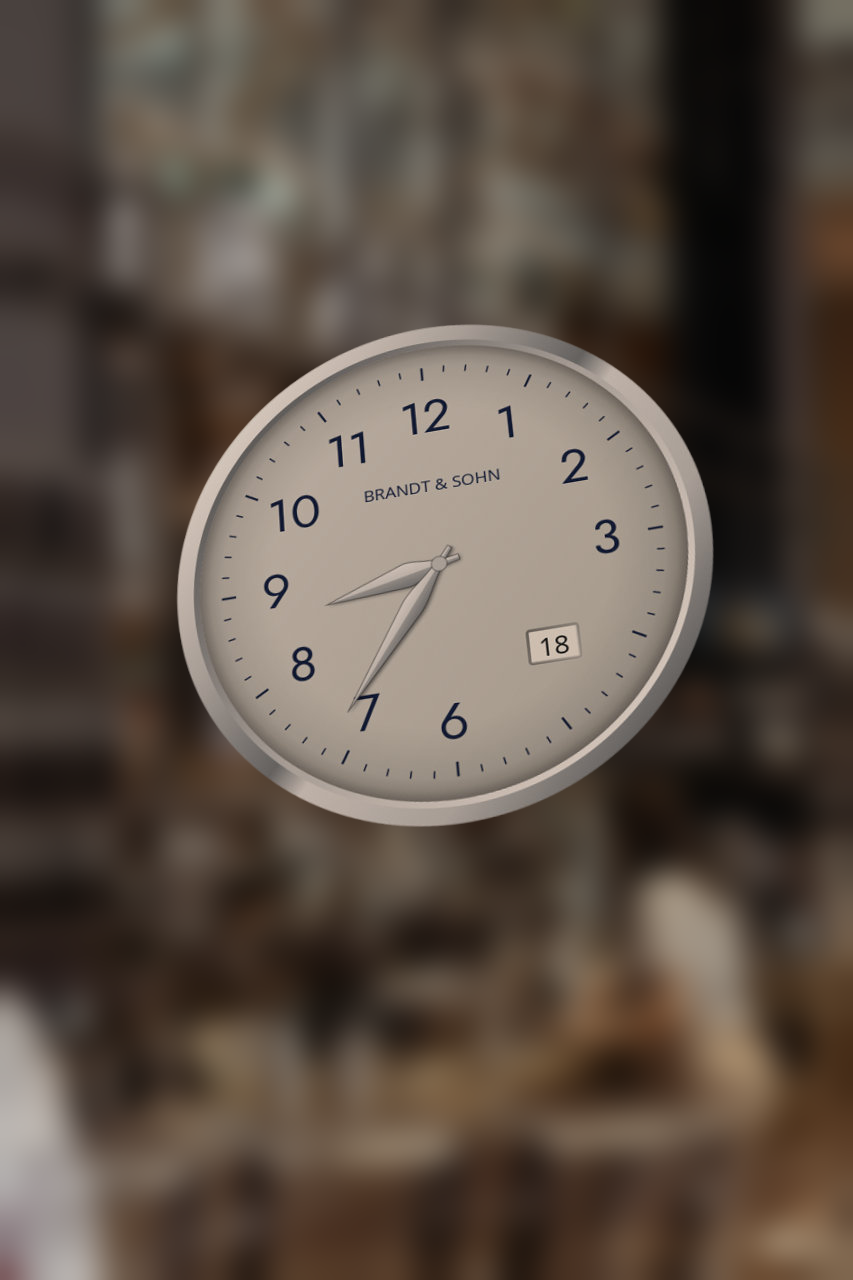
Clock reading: 8.36
